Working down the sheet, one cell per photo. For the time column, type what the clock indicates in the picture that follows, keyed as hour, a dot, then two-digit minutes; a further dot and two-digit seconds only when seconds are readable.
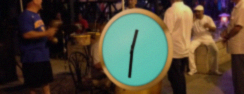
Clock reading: 12.31
